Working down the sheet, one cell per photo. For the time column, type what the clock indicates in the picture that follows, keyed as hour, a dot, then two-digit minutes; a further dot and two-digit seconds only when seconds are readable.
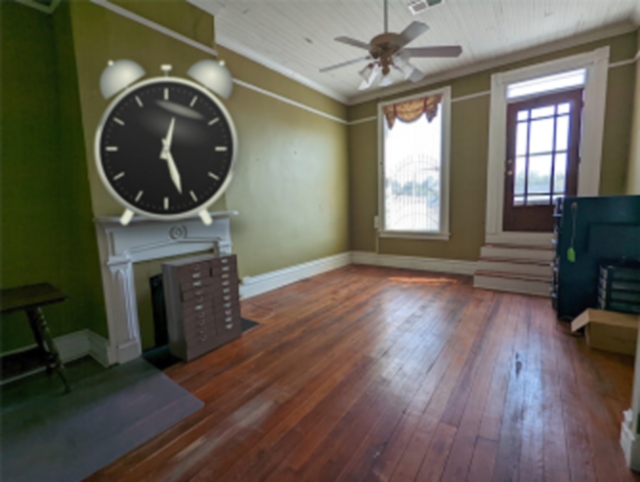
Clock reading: 12.27
